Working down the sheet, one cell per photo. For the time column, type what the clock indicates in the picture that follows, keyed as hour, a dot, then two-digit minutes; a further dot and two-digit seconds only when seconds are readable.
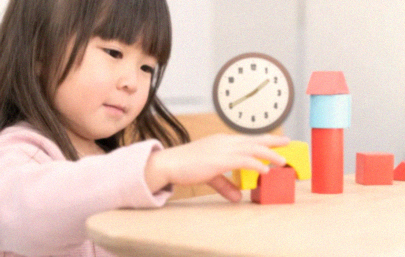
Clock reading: 1.40
